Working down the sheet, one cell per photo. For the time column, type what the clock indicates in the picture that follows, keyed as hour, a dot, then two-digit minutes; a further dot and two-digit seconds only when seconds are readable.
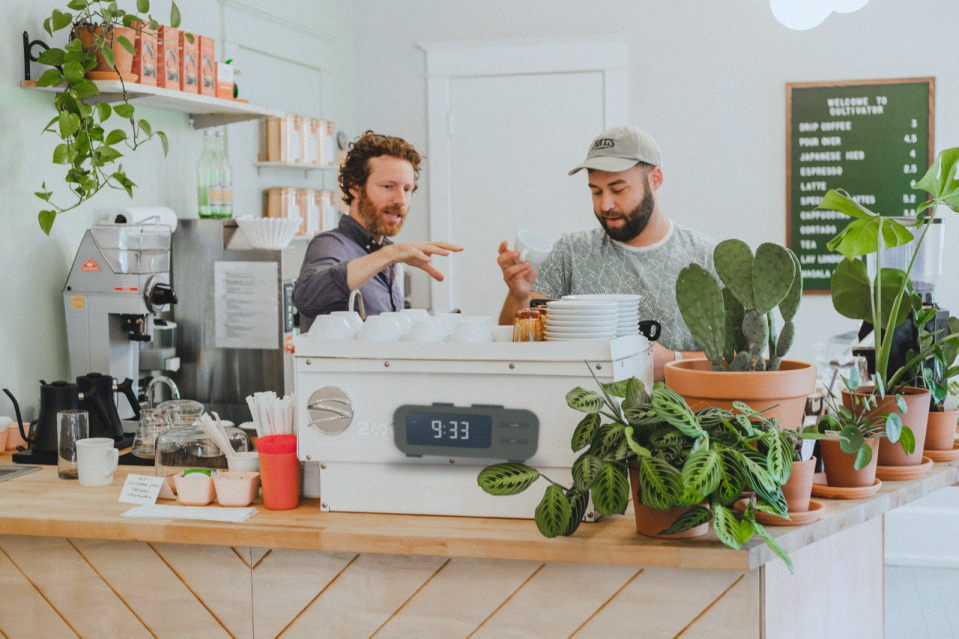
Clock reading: 9.33
